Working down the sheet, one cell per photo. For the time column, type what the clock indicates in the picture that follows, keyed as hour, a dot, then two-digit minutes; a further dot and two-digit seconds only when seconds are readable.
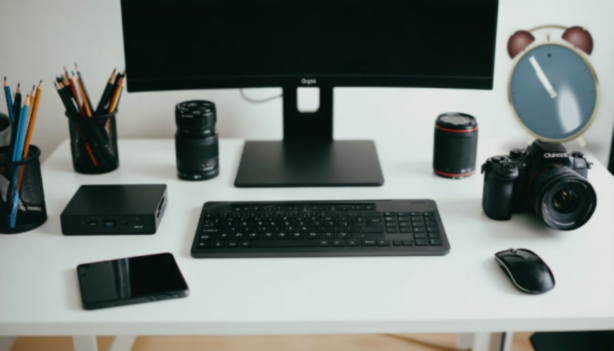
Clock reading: 10.55
